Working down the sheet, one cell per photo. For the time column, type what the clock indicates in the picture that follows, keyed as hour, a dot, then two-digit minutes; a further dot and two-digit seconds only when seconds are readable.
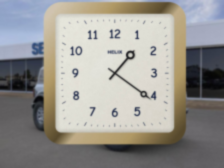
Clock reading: 1.21
